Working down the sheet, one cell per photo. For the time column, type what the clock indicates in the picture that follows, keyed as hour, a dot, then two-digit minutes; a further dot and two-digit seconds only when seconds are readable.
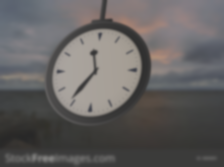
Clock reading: 11.36
